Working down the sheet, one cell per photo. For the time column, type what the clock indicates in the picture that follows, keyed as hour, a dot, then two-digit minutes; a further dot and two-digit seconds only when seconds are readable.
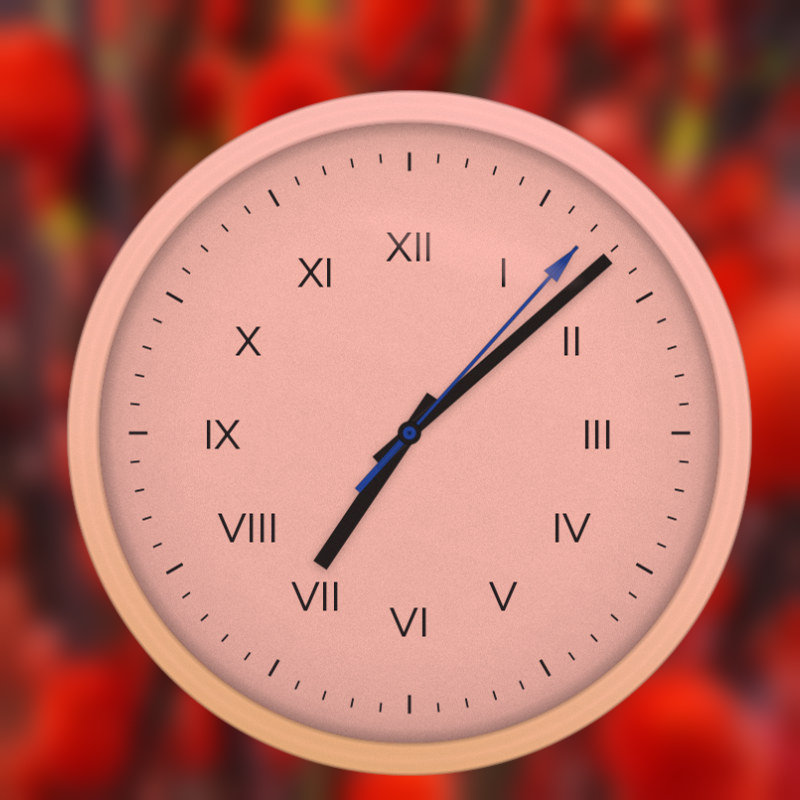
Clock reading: 7.08.07
